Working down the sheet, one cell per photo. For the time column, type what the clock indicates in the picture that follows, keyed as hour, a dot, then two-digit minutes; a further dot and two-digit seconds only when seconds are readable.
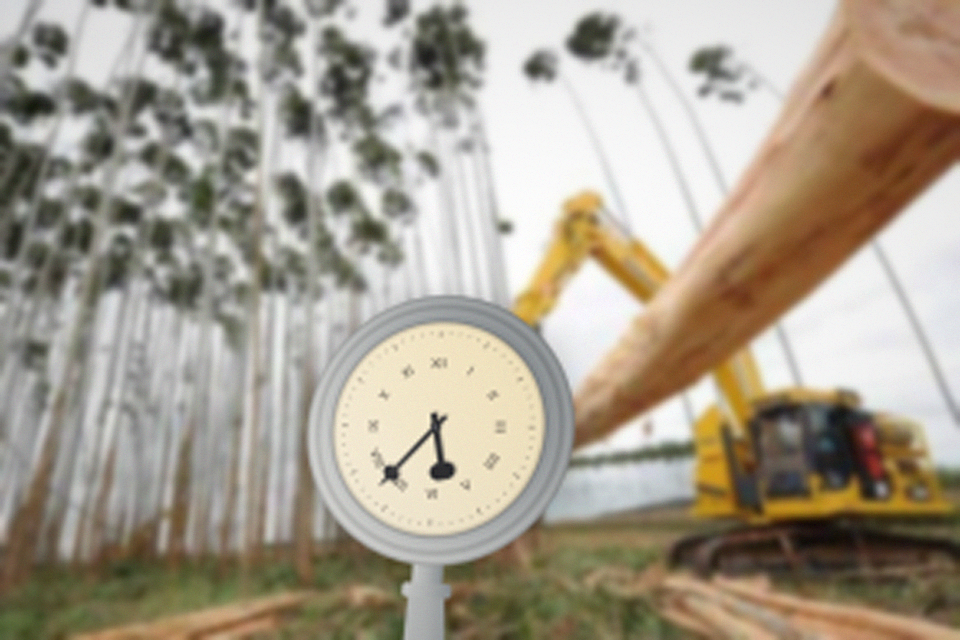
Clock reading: 5.37
